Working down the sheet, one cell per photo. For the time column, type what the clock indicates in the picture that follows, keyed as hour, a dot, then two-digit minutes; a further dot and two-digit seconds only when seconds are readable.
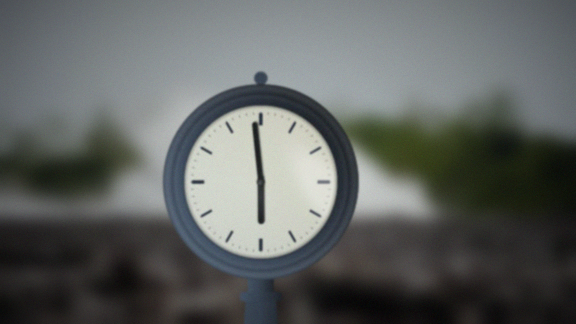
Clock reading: 5.59
